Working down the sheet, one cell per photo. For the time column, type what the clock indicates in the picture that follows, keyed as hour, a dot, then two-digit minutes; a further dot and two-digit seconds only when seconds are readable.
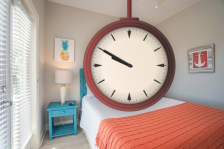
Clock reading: 9.50
